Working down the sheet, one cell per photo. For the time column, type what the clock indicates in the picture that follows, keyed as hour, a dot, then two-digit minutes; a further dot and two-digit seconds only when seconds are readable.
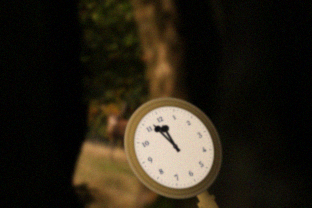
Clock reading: 11.57
